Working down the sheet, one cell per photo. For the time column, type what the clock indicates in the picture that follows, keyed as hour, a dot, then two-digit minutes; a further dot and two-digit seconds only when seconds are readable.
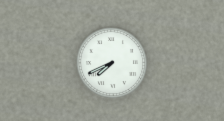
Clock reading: 7.41
